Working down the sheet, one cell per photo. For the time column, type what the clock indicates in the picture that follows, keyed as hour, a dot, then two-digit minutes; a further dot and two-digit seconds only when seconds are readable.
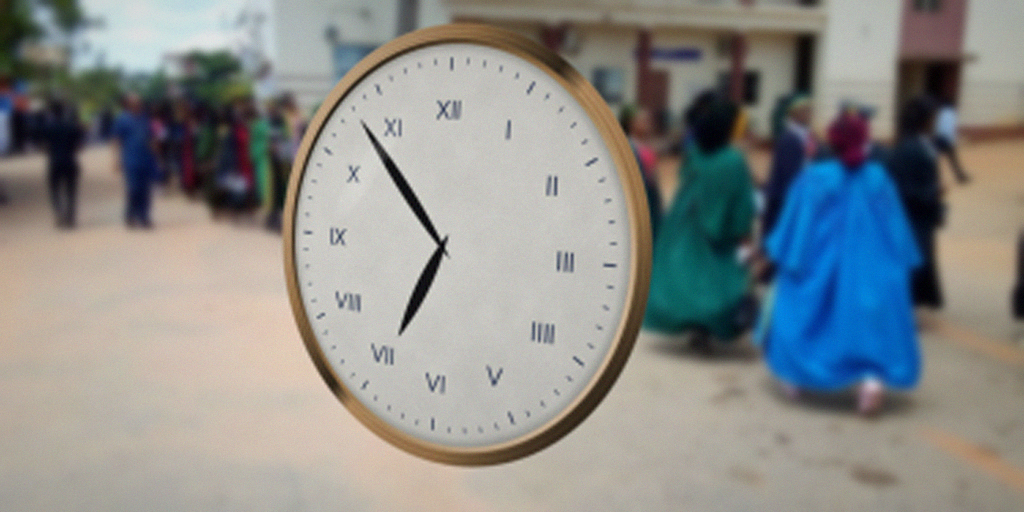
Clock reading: 6.53
